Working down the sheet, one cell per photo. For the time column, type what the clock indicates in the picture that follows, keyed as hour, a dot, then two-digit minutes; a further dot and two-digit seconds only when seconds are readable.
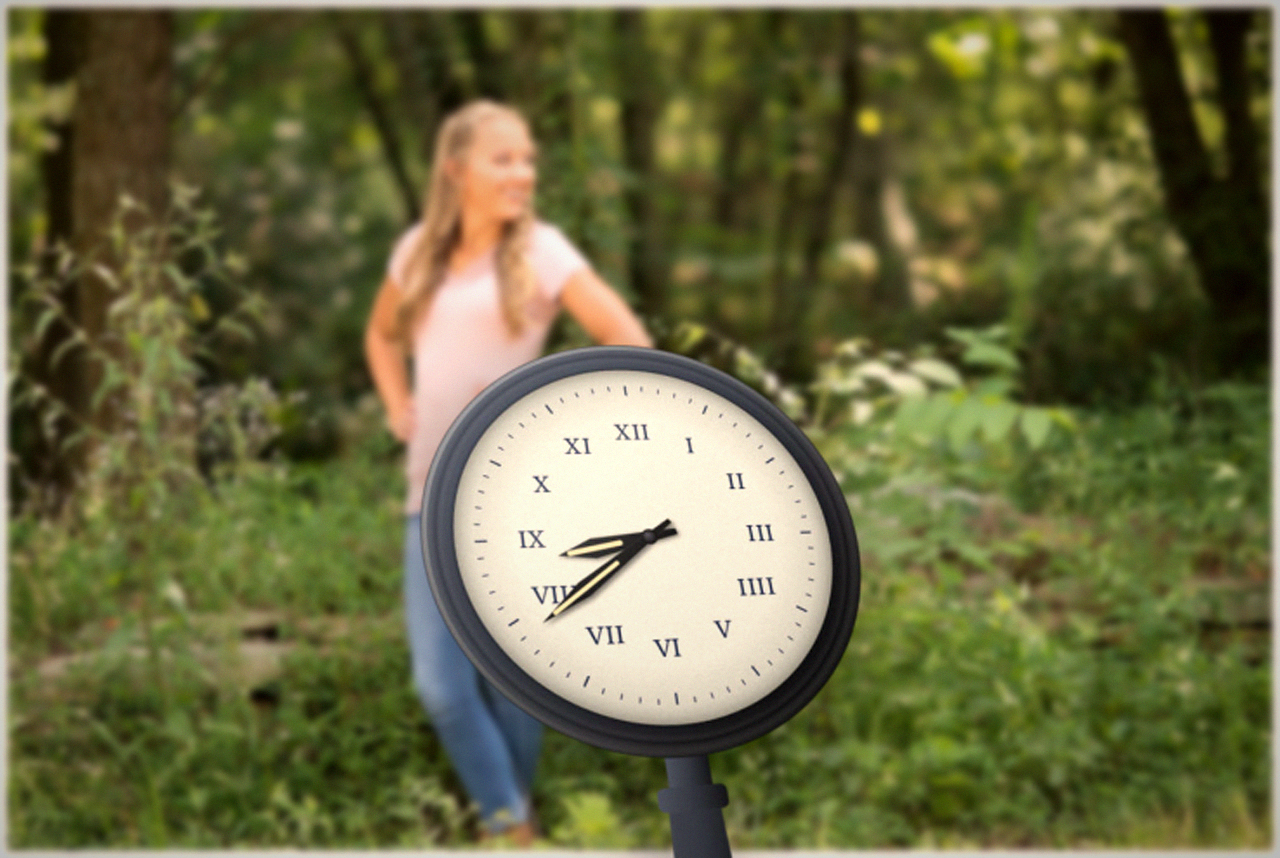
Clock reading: 8.39
